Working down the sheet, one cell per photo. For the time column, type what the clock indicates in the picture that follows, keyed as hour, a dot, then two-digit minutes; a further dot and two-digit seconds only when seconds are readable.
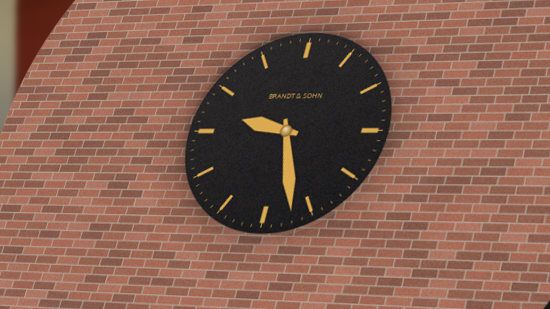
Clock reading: 9.27
